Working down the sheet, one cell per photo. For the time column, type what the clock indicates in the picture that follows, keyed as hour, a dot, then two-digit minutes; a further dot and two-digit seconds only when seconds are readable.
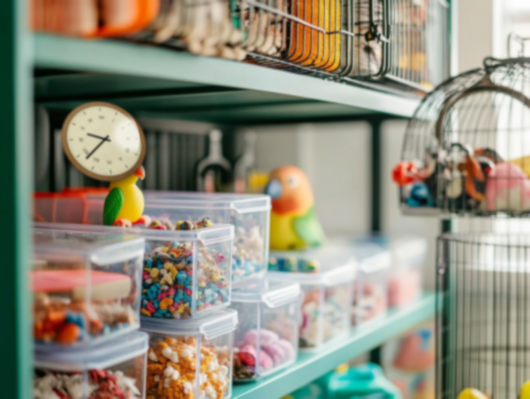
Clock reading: 9.38
